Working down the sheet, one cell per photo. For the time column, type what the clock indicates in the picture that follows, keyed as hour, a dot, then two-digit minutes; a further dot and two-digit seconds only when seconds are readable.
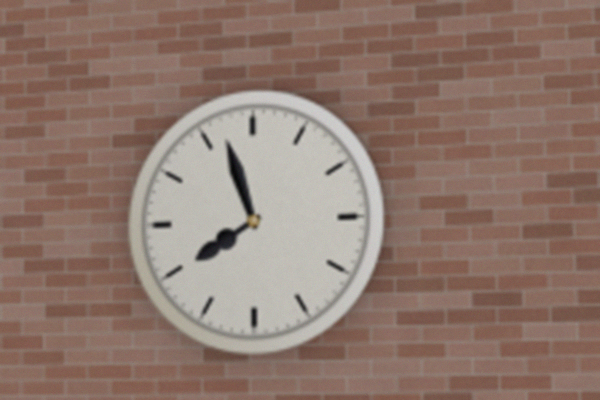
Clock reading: 7.57
